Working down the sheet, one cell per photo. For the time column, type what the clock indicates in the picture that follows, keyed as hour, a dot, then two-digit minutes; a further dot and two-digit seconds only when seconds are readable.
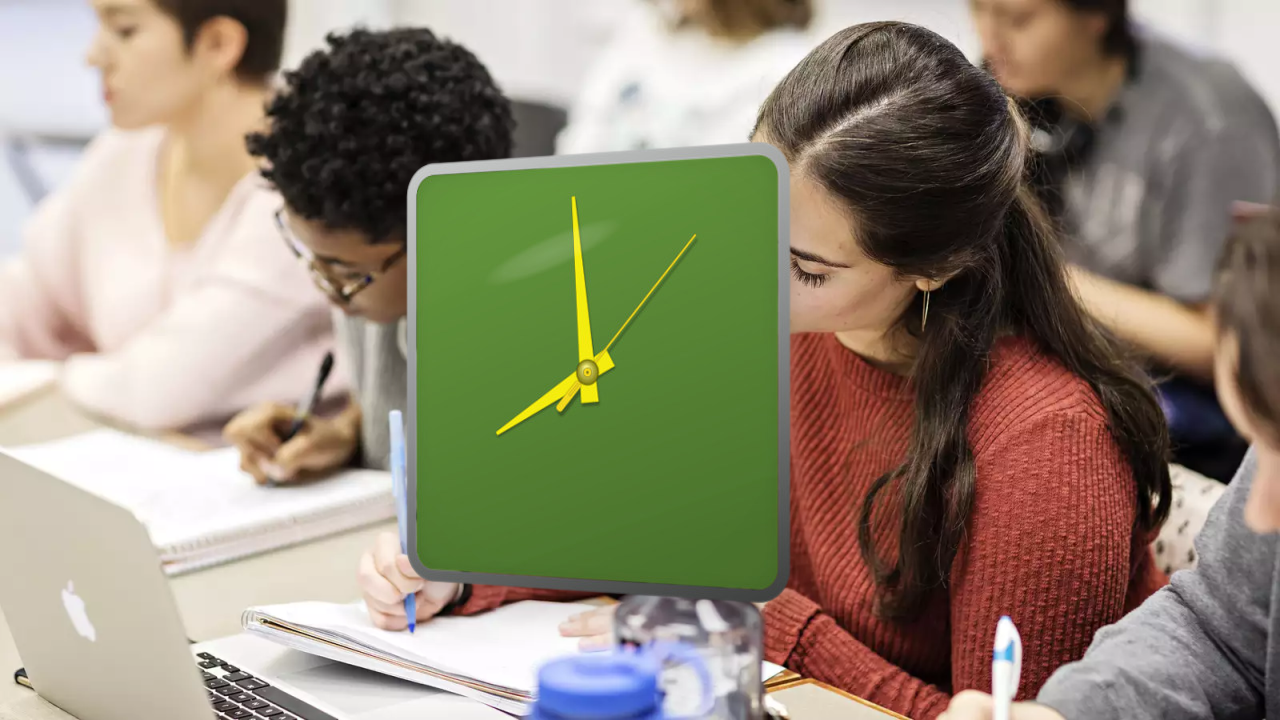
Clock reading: 7.59.07
